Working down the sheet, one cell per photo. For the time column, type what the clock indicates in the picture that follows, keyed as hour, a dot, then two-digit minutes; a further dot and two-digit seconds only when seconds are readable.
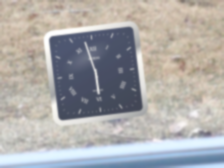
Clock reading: 5.58
